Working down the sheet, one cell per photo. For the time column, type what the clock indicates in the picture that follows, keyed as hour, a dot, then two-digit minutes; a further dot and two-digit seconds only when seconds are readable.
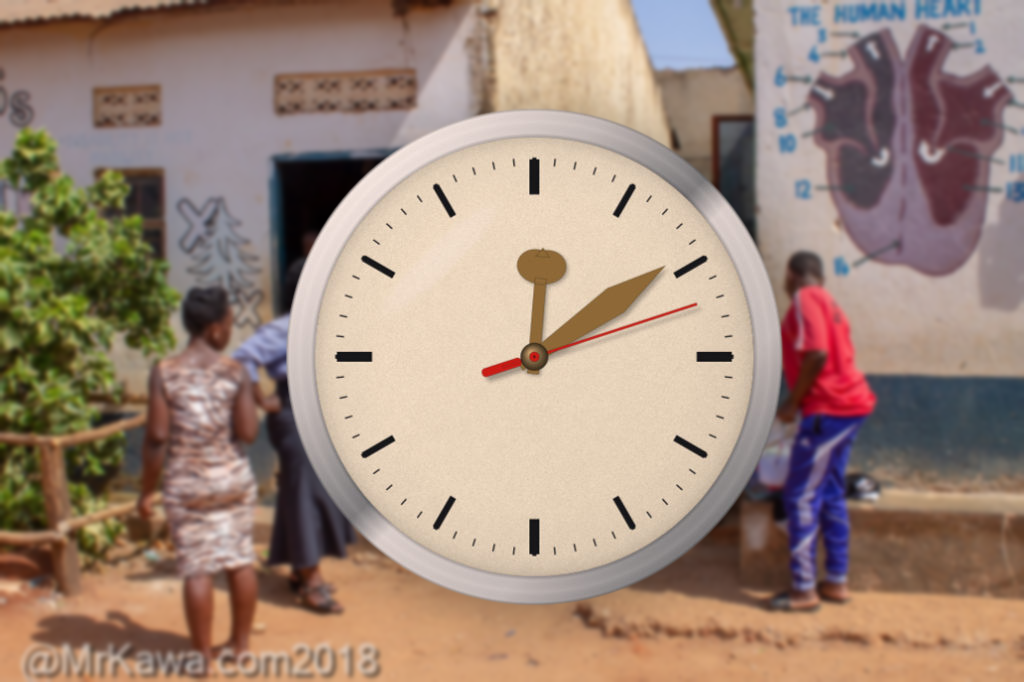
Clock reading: 12.09.12
